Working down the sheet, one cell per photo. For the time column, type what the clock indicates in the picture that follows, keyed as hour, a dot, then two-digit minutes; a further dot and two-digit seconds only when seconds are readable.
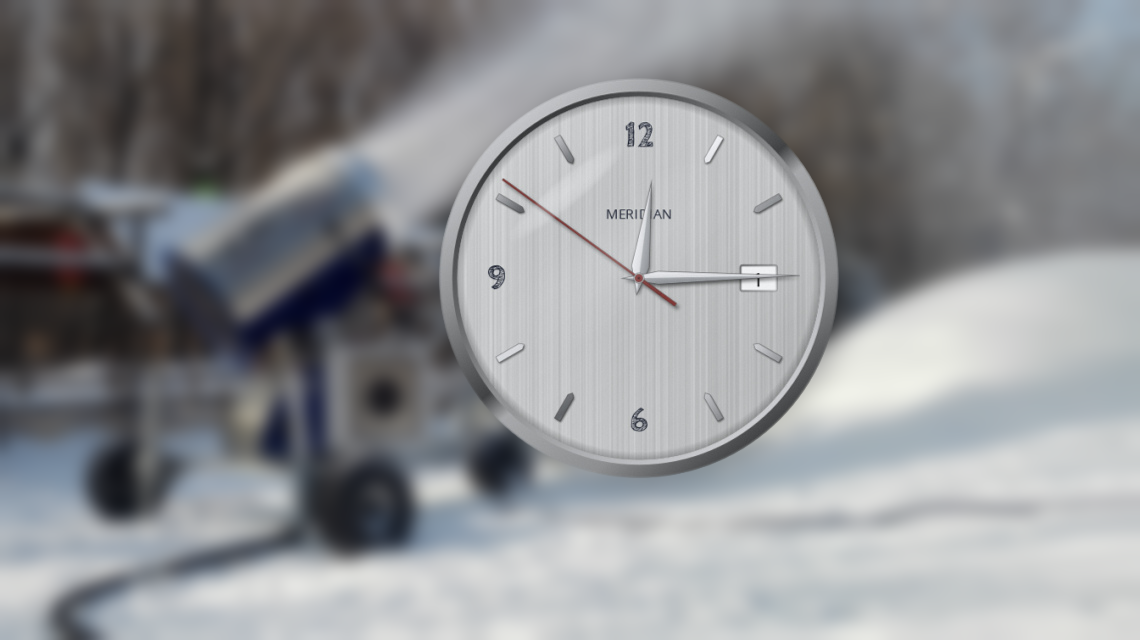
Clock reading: 12.14.51
